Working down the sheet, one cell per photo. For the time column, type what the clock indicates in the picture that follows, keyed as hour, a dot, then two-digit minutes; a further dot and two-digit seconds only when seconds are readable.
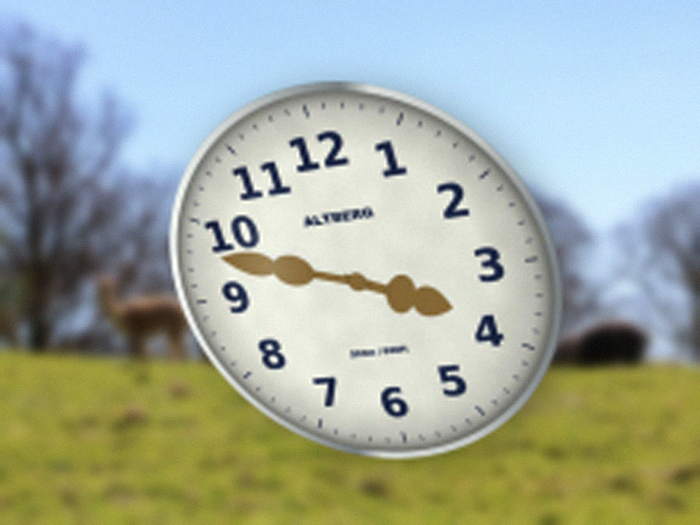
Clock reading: 3.48
